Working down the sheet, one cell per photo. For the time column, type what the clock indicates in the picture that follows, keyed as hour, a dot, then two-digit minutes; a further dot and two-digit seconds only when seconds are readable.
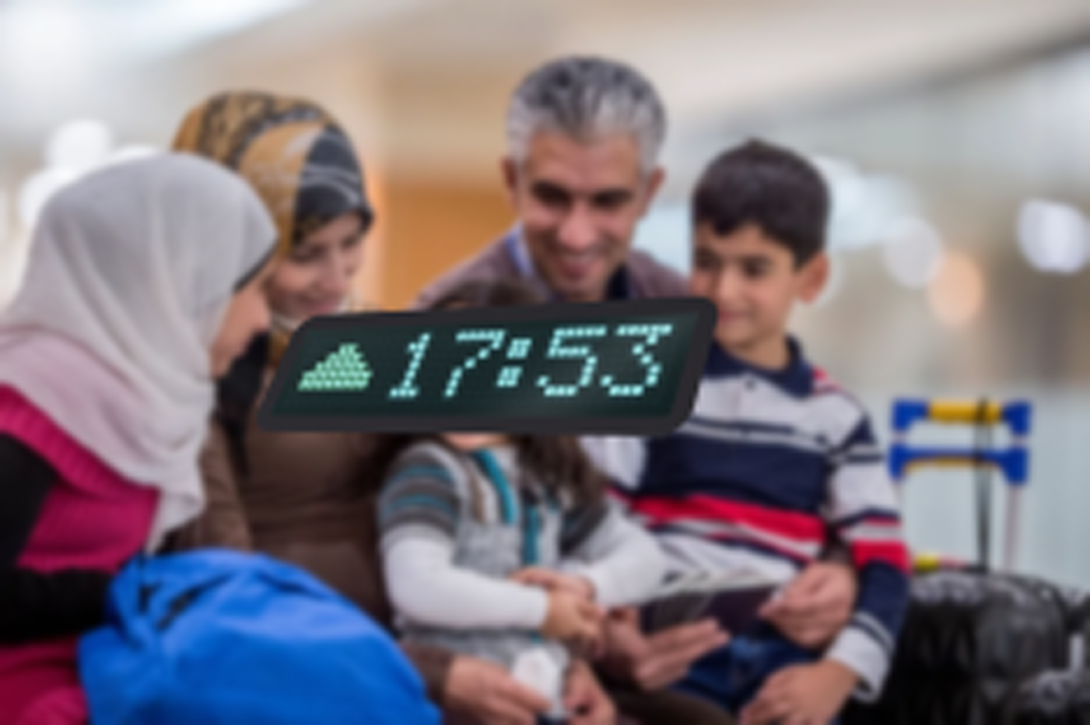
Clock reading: 17.53
